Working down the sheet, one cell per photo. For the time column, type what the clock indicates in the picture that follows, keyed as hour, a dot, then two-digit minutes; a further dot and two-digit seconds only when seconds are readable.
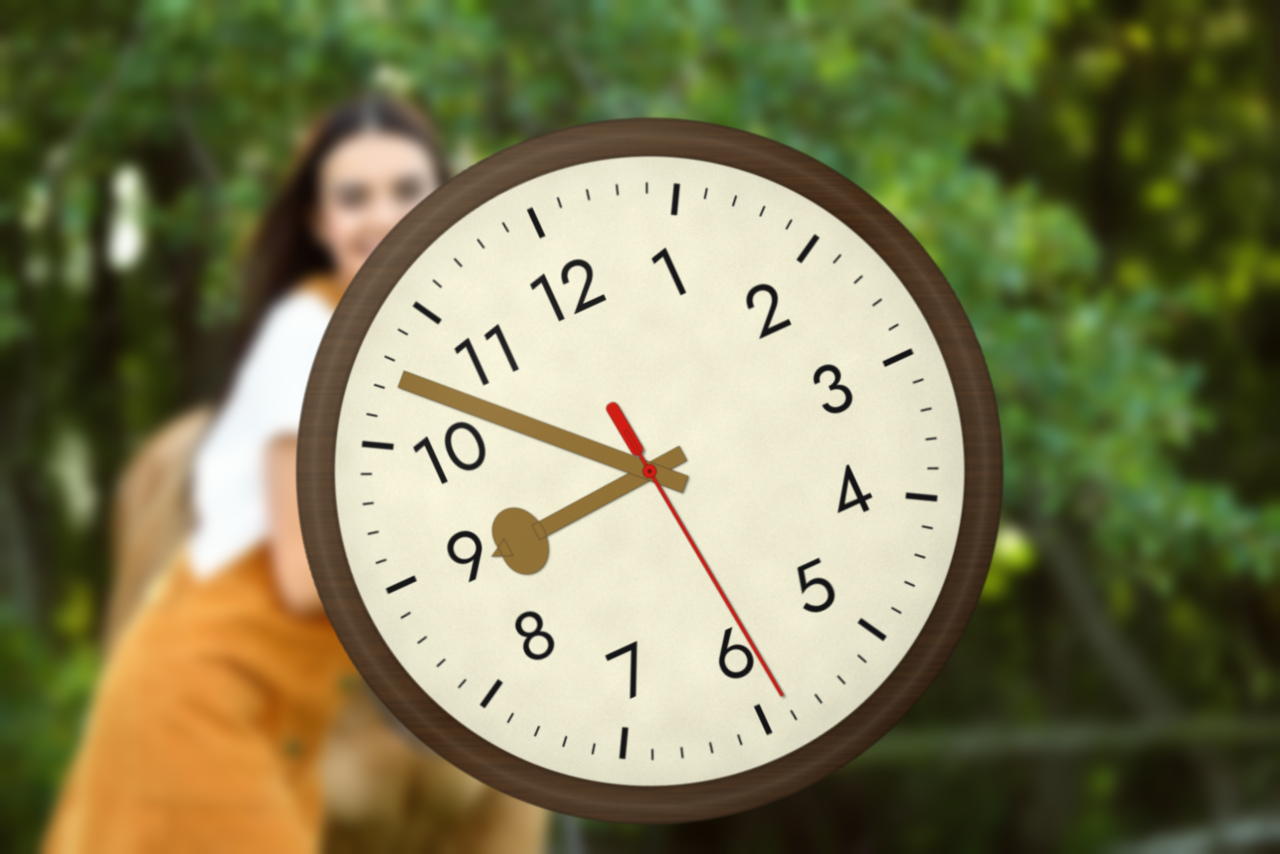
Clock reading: 8.52.29
